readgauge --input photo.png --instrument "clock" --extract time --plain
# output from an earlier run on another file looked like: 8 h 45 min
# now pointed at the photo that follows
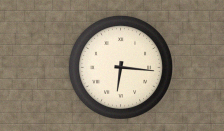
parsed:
6 h 16 min
